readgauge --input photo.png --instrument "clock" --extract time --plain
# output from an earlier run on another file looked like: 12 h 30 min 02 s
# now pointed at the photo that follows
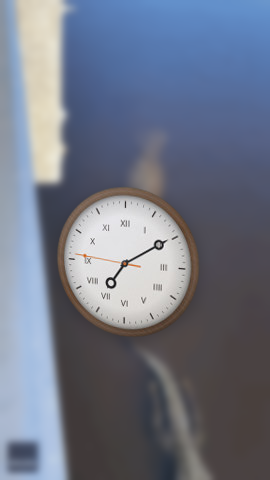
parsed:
7 h 09 min 46 s
